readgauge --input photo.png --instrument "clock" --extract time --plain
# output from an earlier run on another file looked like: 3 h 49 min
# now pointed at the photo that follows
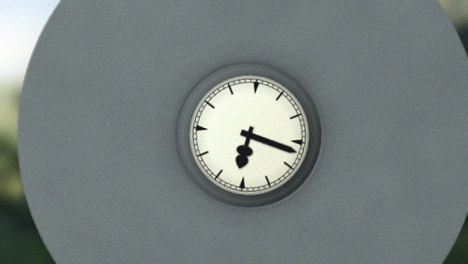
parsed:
6 h 17 min
